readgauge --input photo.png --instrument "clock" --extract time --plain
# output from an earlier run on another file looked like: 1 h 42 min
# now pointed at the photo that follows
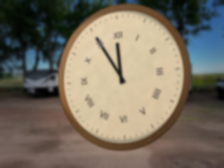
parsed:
11 h 55 min
